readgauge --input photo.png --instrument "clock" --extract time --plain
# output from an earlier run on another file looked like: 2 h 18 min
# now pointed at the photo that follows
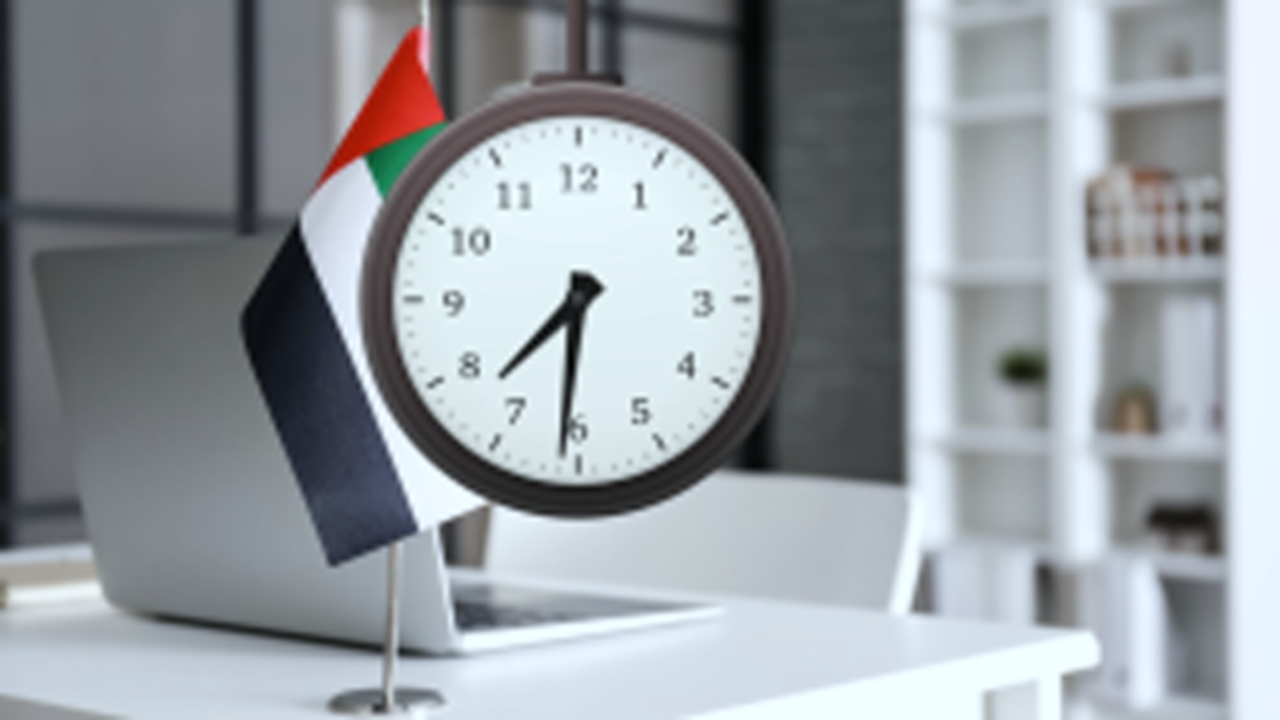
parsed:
7 h 31 min
